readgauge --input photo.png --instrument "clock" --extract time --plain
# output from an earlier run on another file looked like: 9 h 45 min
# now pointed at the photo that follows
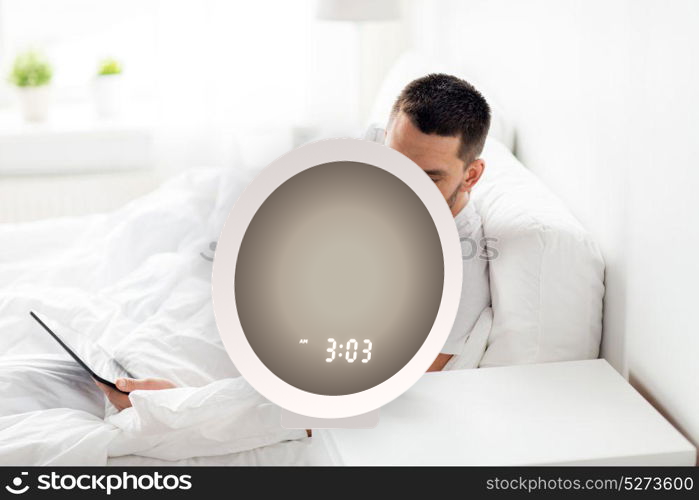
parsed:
3 h 03 min
